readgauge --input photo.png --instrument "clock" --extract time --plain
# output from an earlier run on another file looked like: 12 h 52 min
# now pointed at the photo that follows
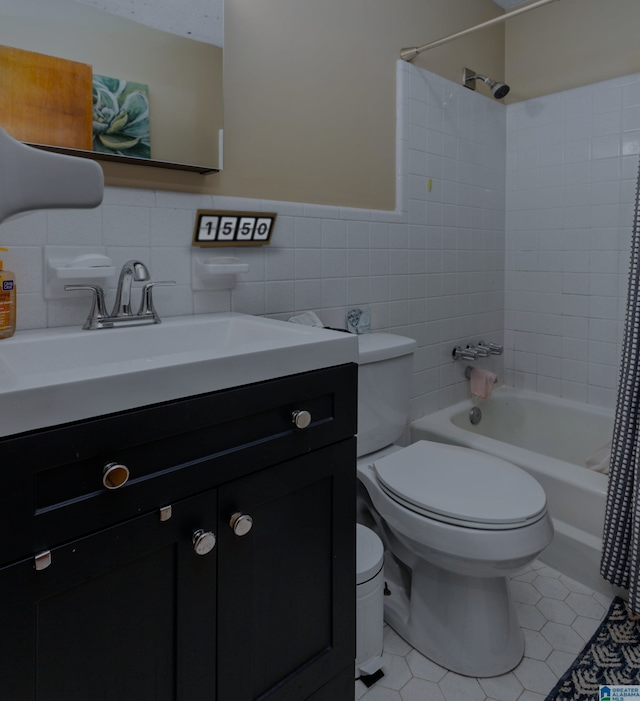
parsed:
15 h 50 min
